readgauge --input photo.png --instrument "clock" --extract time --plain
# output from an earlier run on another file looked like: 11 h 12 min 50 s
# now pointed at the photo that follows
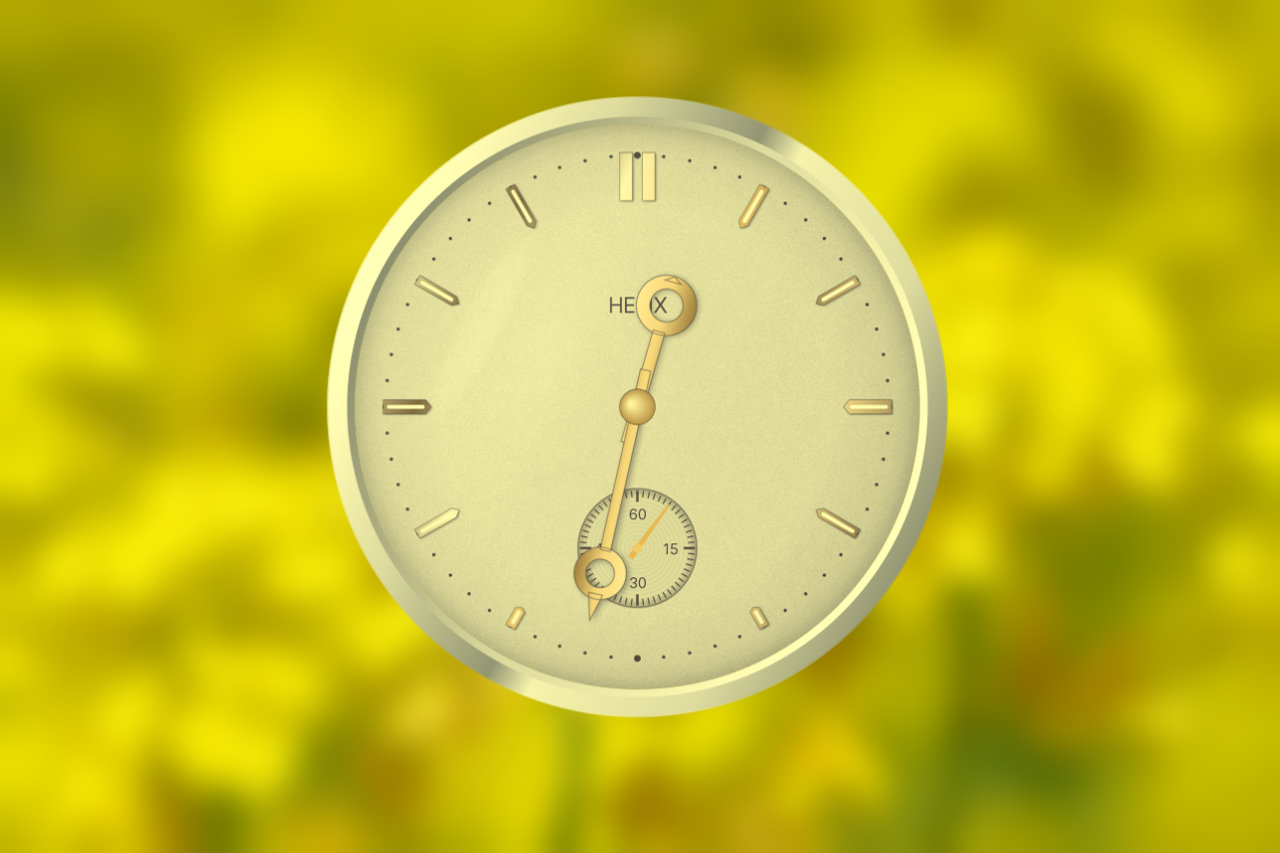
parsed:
12 h 32 min 06 s
